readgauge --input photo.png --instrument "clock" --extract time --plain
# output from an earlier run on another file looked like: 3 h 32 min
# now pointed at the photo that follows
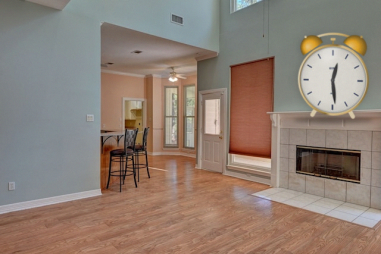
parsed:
12 h 29 min
